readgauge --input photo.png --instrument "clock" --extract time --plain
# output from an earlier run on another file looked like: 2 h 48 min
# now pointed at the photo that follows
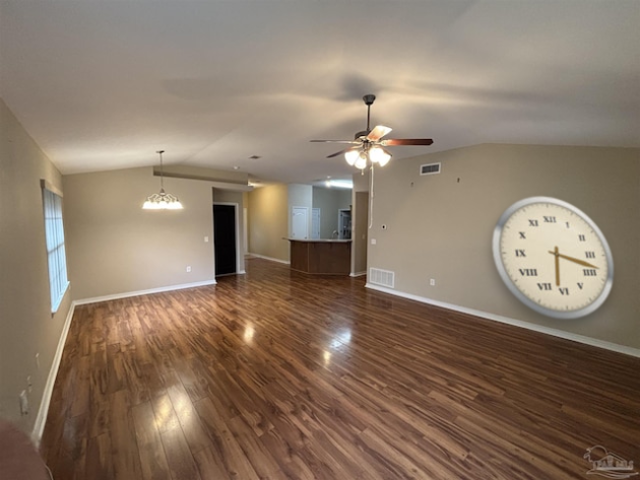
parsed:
6 h 18 min
